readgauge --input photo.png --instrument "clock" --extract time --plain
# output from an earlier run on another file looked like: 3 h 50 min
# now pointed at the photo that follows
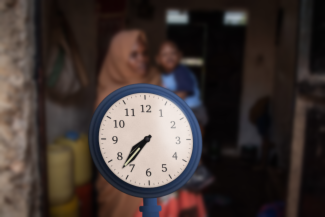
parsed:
7 h 37 min
